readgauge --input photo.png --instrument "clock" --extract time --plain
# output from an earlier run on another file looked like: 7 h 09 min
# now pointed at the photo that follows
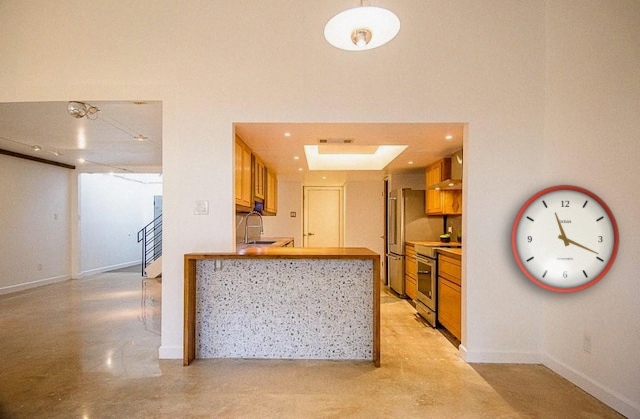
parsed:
11 h 19 min
